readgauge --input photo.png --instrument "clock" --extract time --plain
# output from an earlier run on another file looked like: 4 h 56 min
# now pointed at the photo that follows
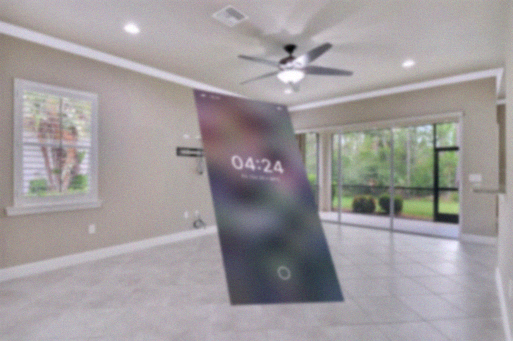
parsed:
4 h 24 min
